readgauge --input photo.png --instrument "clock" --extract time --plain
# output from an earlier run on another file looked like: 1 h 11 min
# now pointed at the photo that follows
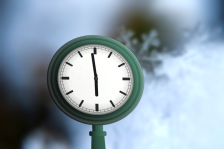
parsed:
5 h 59 min
